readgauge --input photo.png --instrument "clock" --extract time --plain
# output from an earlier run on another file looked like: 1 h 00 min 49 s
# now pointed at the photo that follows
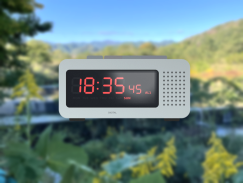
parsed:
18 h 35 min 45 s
